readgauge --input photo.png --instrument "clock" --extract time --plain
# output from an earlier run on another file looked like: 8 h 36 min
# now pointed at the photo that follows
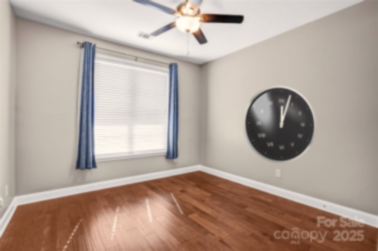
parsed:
12 h 03 min
